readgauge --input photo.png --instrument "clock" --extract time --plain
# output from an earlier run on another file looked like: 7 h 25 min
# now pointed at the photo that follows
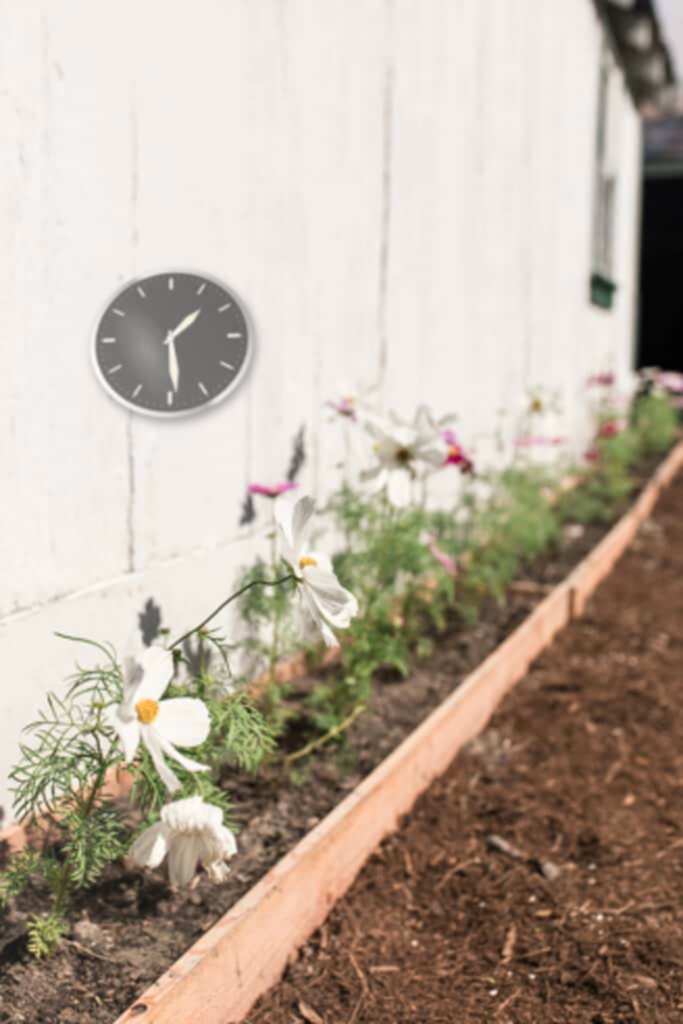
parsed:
1 h 29 min
